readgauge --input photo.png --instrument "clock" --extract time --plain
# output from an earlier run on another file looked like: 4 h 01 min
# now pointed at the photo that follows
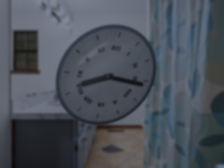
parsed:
8 h 16 min
